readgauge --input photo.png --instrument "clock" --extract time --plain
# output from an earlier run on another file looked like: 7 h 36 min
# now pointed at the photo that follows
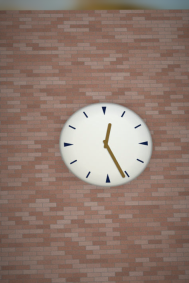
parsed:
12 h 26 min
